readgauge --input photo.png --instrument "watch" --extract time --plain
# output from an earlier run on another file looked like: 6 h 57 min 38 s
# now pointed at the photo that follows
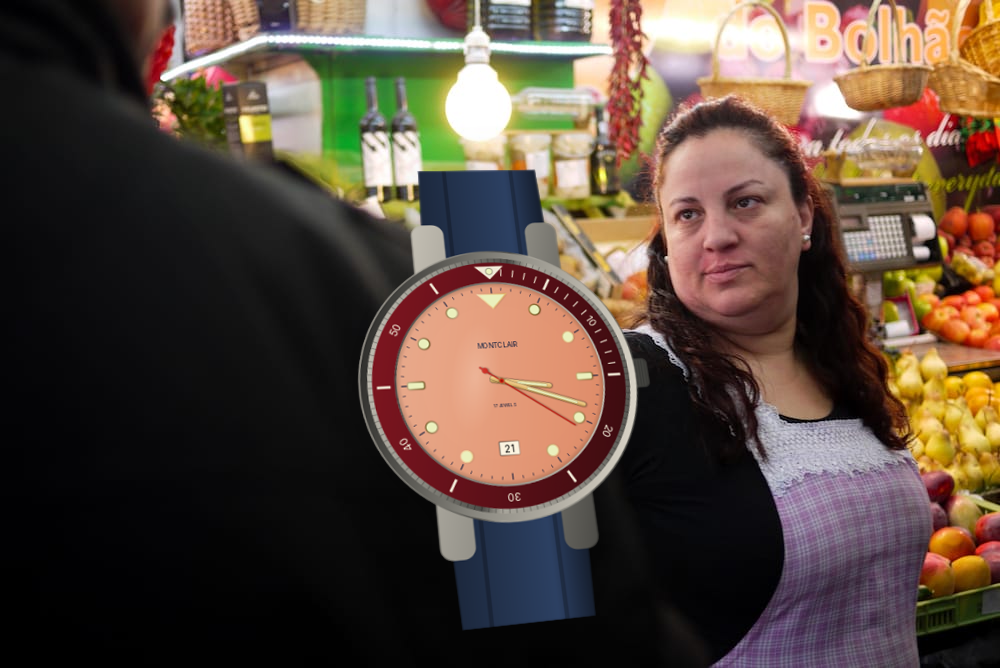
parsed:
3 h 18 min 21 s
